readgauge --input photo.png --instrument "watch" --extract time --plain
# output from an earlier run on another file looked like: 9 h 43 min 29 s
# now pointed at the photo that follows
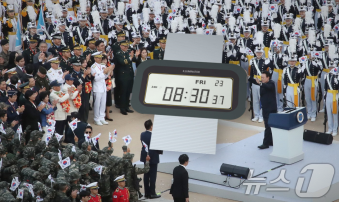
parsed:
8 h 30 min 37 s
